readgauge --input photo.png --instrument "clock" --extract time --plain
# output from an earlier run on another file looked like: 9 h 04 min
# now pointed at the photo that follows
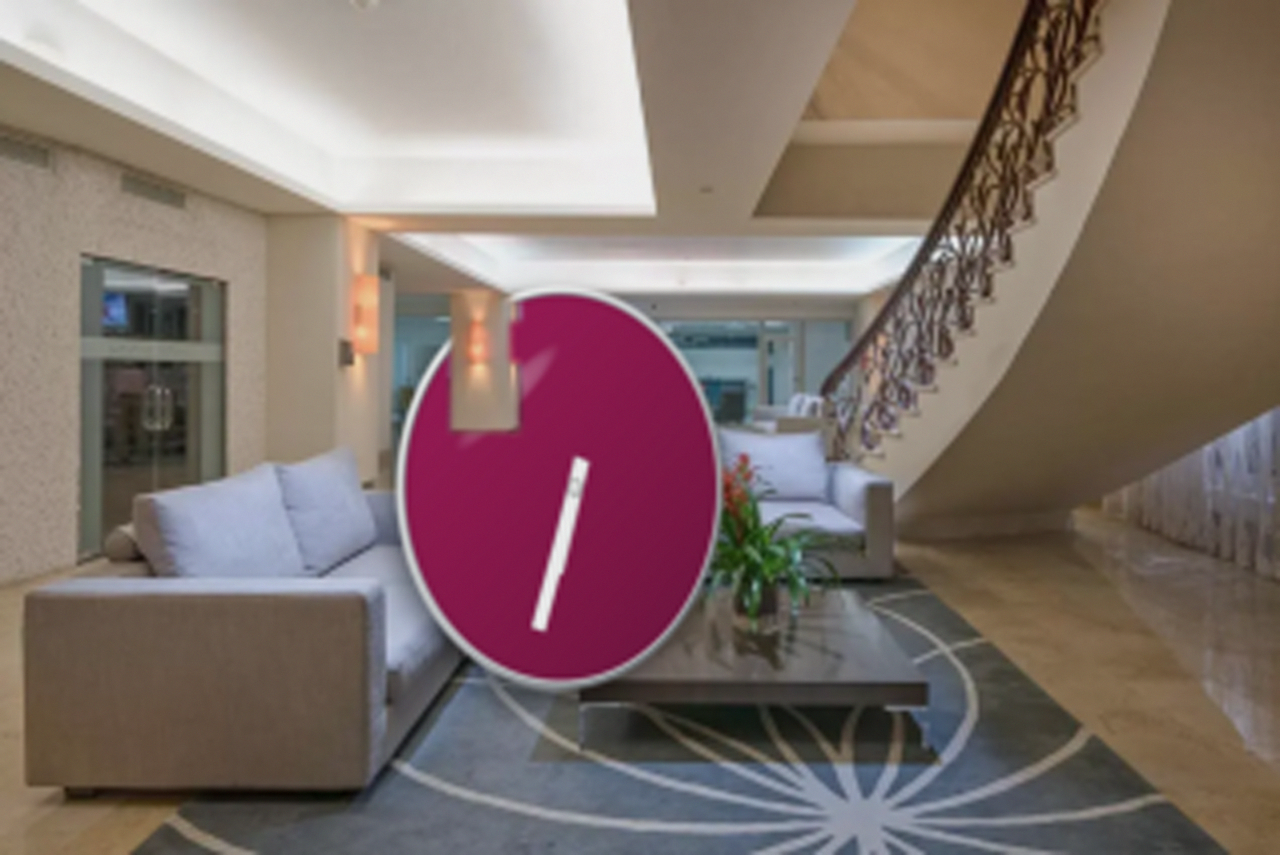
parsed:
6 h 33 min
